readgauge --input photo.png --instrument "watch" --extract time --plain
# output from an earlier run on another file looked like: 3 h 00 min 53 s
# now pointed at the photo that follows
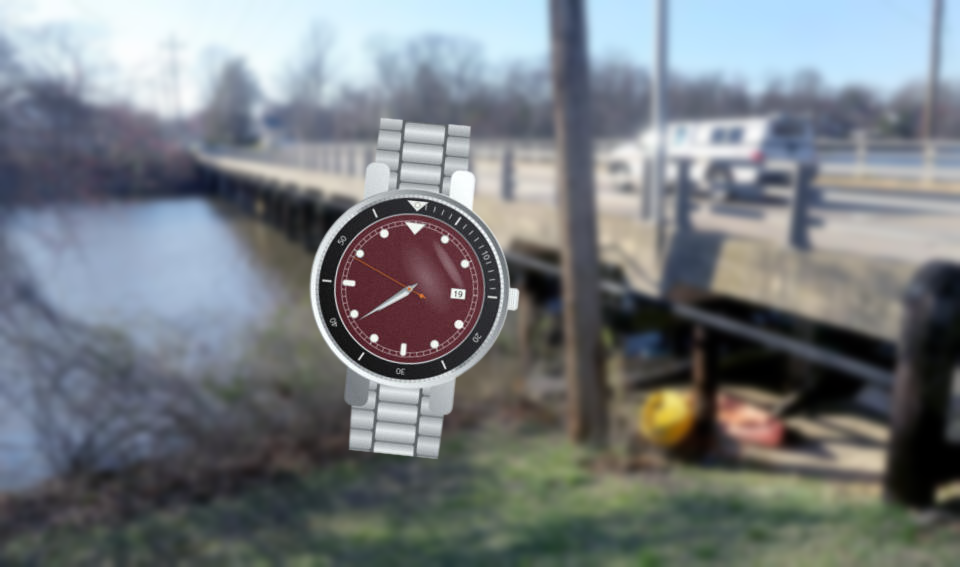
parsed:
7 h 38 min 49 s
